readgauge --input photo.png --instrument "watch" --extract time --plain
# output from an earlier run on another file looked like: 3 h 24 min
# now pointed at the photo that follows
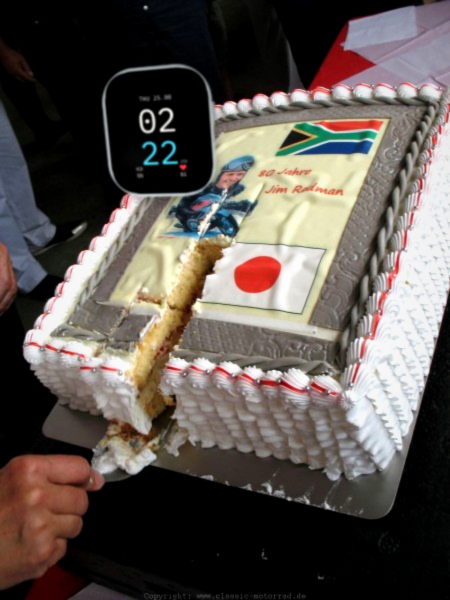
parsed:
2 h 22 min
